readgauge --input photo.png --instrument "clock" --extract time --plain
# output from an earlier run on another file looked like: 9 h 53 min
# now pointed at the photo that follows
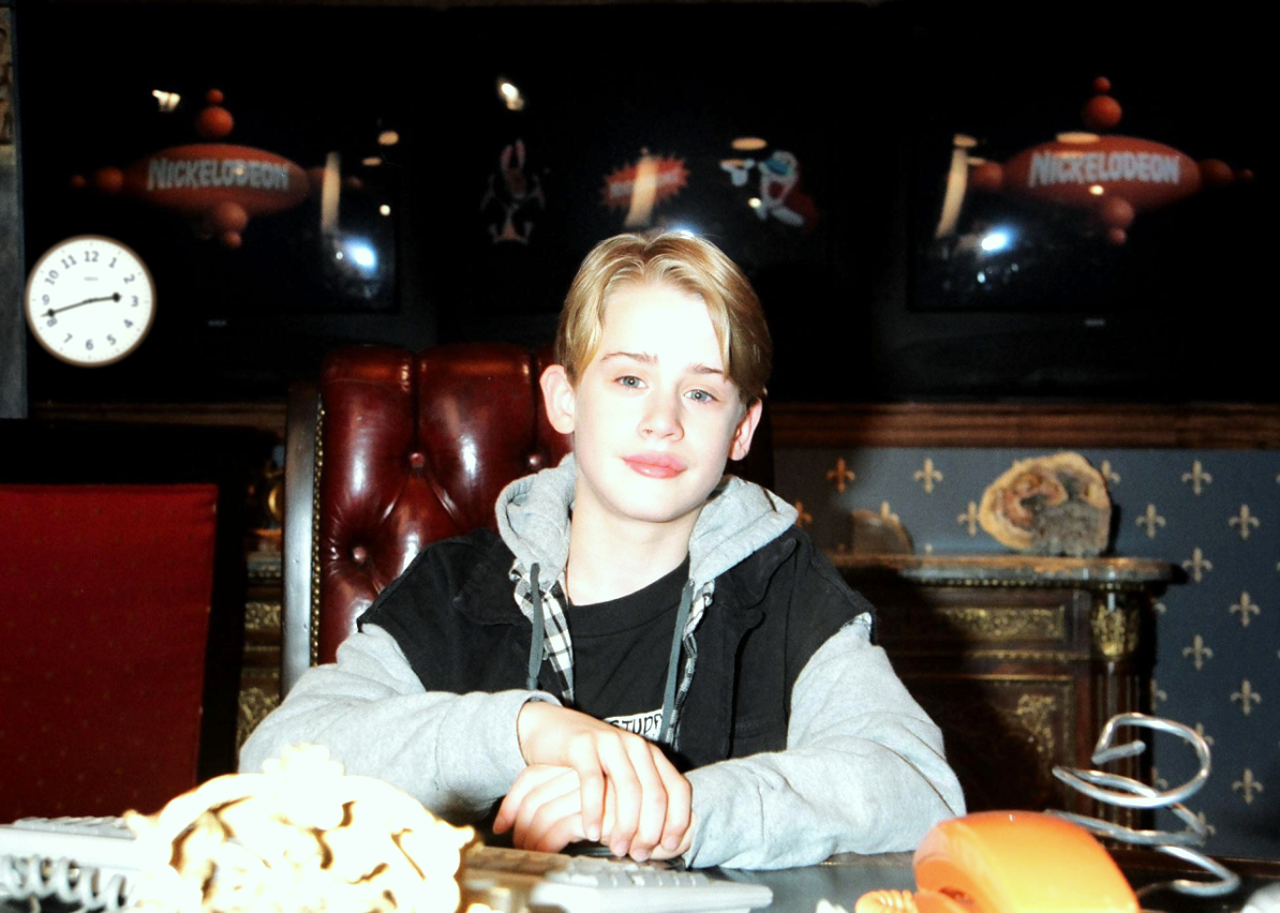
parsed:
2 h 42 min
